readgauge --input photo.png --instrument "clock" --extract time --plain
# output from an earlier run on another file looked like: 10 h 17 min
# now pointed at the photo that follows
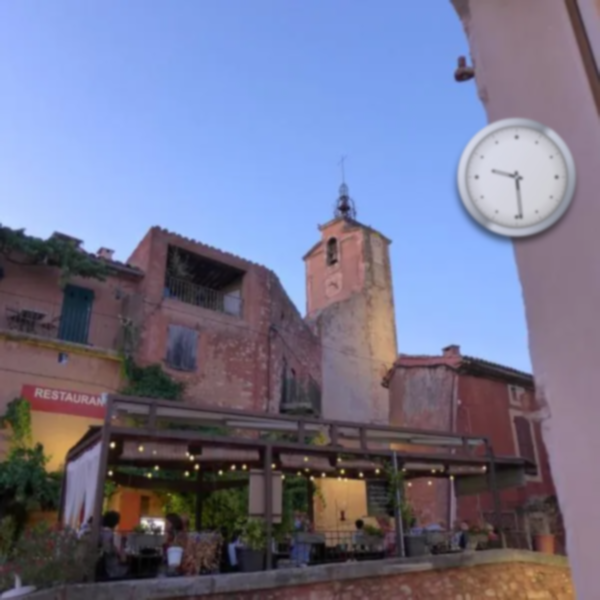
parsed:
9 h 29 min
